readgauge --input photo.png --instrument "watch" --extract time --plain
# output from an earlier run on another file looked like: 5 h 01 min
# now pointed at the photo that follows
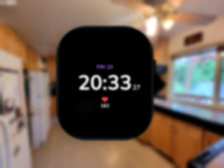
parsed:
20 h 33 min
